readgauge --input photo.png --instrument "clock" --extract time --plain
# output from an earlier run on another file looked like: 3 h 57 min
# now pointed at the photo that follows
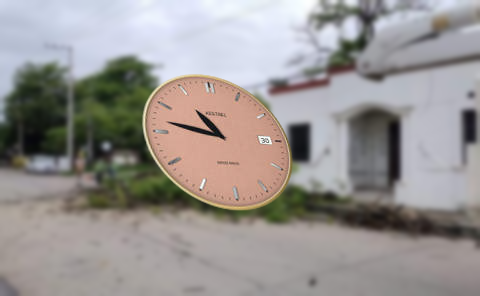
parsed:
10 h 47 min
